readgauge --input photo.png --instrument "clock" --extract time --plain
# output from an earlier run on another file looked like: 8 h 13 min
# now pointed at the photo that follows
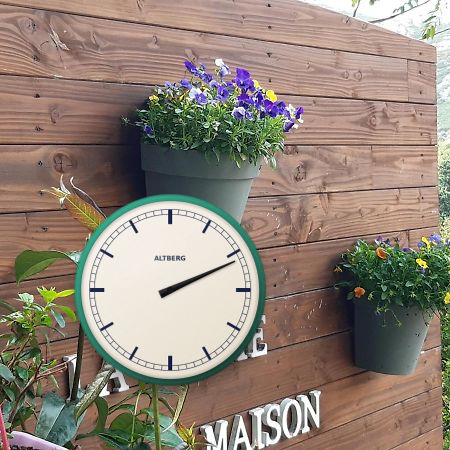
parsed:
2 h 11 min
